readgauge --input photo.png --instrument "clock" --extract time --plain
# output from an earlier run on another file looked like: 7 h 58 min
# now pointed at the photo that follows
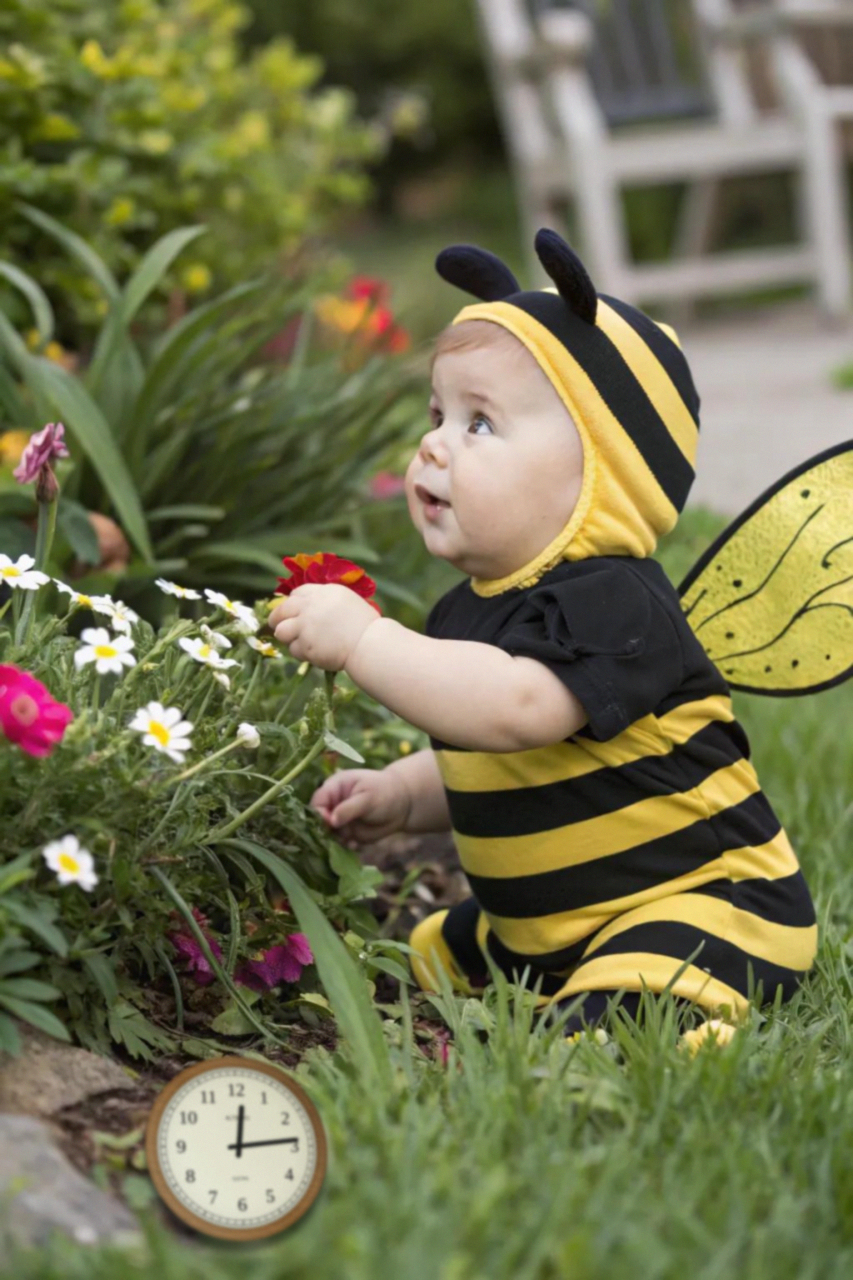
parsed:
12 h 14 min
